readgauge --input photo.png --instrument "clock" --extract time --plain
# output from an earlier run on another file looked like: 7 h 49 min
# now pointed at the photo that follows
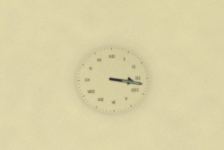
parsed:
3 h 17 min
